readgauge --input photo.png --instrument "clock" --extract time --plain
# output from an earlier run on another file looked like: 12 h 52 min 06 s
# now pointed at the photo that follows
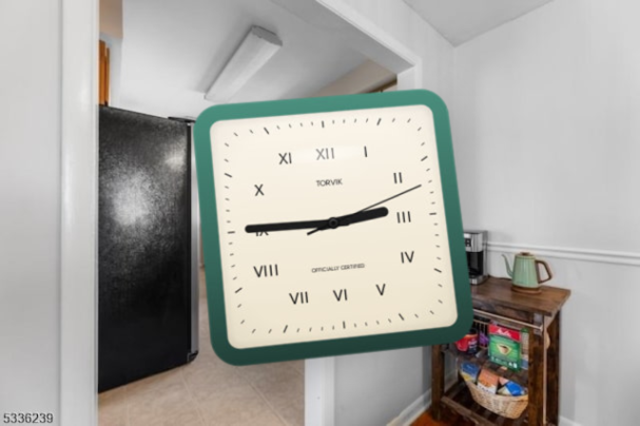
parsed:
2 h 45 min 12 s
